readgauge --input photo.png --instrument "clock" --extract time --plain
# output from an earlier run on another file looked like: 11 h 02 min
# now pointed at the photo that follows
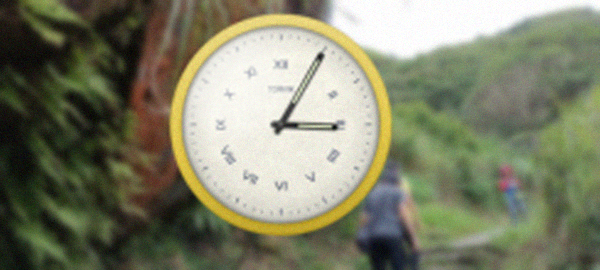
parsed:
3 h 05 min
